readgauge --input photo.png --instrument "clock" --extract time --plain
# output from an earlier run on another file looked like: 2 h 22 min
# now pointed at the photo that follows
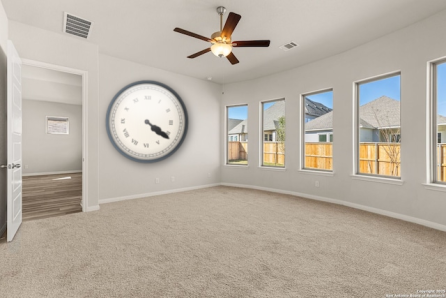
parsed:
4 h 21 min
